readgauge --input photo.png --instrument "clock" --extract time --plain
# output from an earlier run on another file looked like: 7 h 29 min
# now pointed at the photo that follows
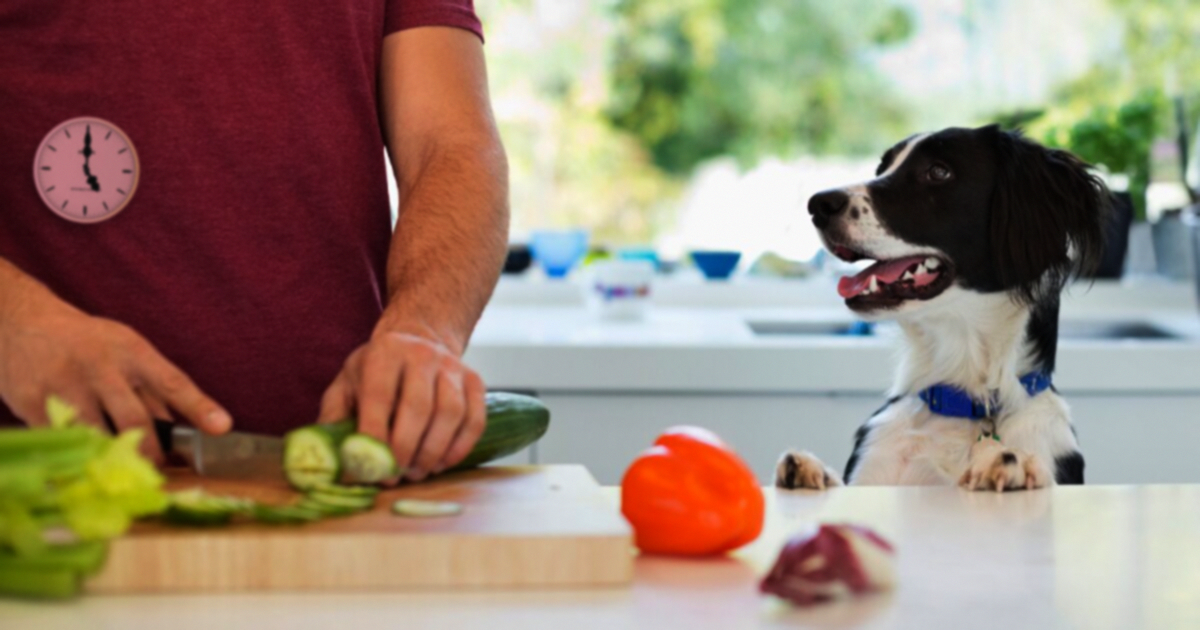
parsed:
5 h 00 min
